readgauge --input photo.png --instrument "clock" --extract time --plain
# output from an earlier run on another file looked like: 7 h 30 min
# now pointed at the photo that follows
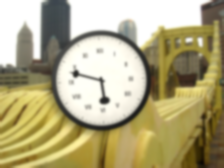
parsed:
5 h 48 min
